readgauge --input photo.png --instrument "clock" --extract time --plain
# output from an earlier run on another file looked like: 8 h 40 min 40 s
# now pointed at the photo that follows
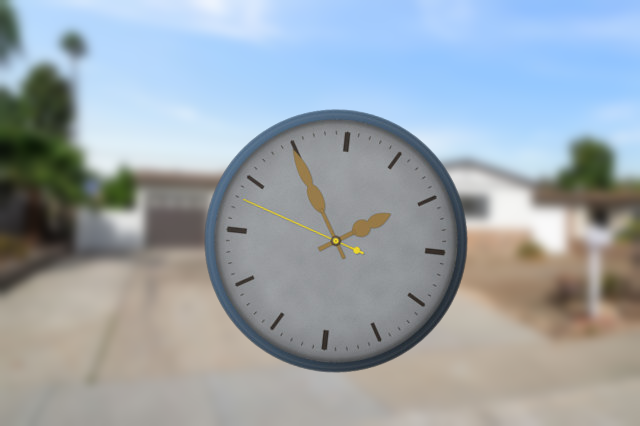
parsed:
1 h 54 min 48 s
